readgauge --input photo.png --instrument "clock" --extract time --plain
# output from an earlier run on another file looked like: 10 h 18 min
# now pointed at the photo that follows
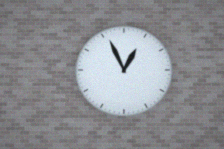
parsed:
12 h 56 min
